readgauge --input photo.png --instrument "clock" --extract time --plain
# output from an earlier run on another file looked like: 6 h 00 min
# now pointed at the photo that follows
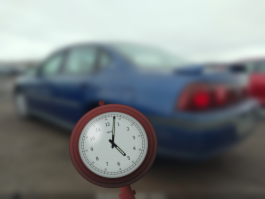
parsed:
5 h 03 min
